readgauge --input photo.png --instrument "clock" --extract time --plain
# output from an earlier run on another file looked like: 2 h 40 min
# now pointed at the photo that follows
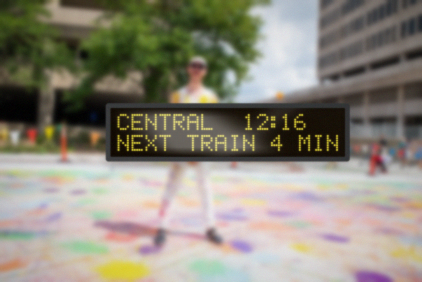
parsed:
12 h 16 min
